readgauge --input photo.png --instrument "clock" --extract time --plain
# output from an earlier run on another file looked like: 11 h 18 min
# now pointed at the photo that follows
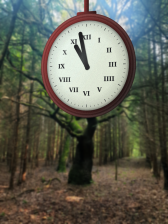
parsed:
10 h 58 min
